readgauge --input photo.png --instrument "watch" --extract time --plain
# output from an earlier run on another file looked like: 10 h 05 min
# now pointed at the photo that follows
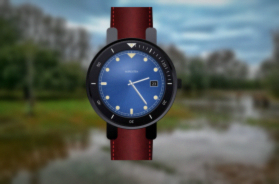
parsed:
2 h 24 min
